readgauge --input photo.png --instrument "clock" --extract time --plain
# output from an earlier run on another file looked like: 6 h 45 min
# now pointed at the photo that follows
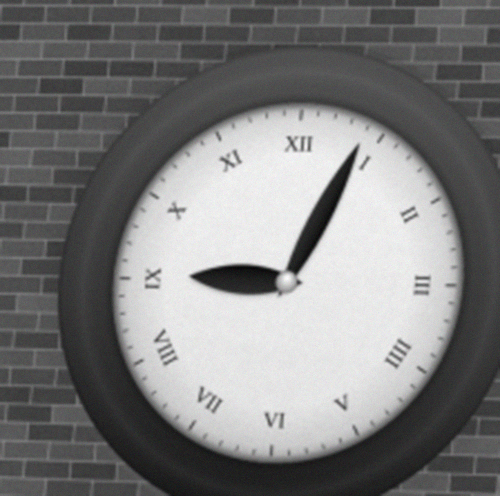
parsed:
9 h 04 min
